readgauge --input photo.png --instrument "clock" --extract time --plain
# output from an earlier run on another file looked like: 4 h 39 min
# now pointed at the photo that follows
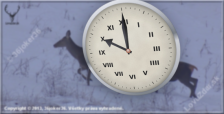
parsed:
10 h 00 min
